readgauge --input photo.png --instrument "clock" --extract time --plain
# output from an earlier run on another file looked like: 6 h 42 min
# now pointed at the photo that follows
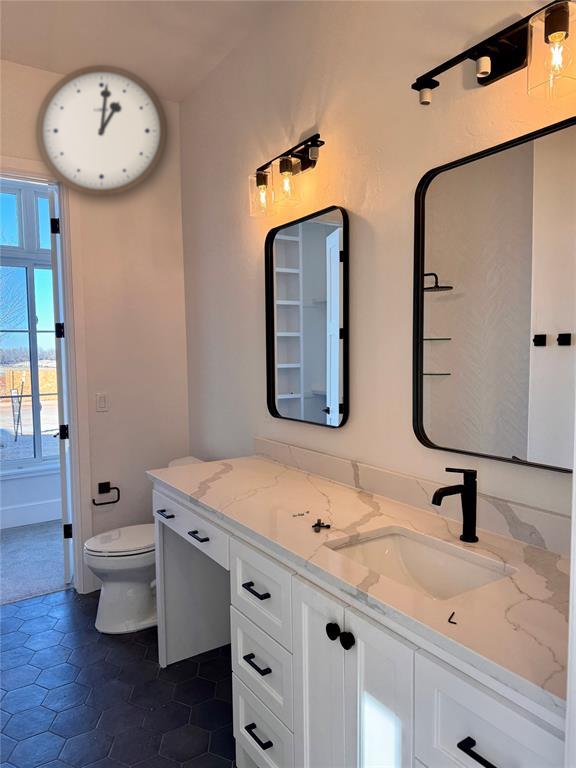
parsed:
1 h 01 min
